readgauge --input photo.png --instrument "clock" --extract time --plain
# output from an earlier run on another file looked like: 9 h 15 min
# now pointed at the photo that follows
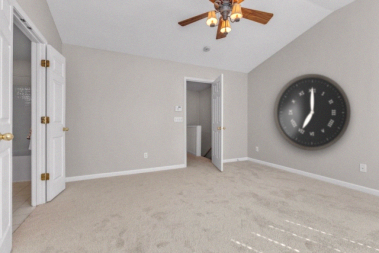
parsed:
7 h 00 min
